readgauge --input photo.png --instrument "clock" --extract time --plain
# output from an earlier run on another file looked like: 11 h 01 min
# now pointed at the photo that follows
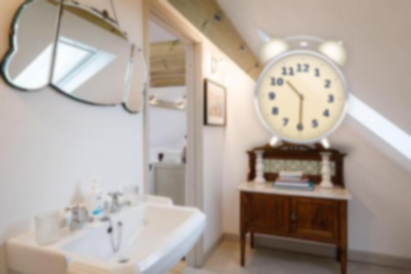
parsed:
10 h 30 min
